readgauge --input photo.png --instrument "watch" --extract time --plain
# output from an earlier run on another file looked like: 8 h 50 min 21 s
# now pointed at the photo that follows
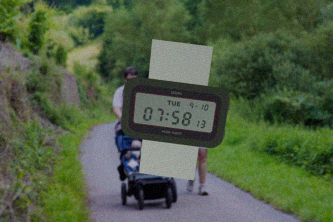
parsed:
7 h 58 min 13 s
